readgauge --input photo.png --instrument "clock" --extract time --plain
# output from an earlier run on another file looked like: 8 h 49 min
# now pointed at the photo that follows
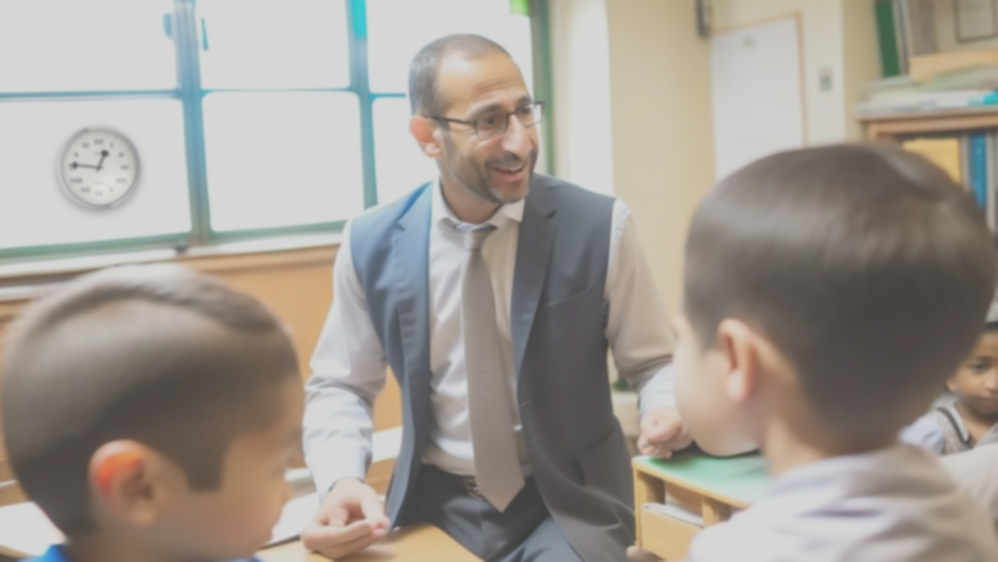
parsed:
12 h 46 min
